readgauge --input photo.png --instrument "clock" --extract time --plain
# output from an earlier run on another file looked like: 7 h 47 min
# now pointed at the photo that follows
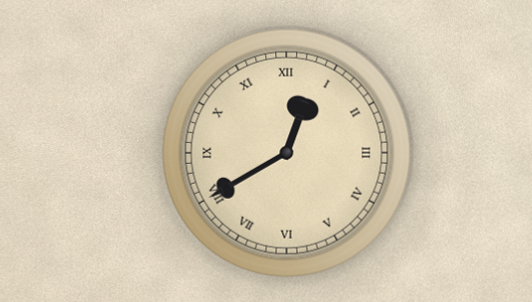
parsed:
12 h 40 min
